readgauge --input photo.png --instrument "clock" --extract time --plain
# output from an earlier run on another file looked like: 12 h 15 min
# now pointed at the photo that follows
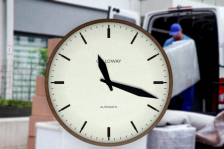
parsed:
11 h 18 min
